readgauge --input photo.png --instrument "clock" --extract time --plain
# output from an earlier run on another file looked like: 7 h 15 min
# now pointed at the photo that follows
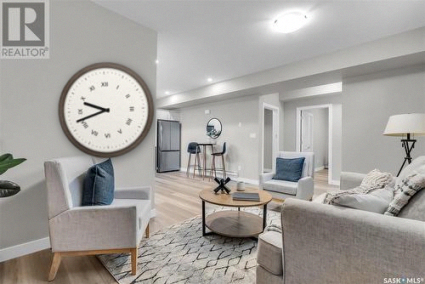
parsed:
9 h 42 min
